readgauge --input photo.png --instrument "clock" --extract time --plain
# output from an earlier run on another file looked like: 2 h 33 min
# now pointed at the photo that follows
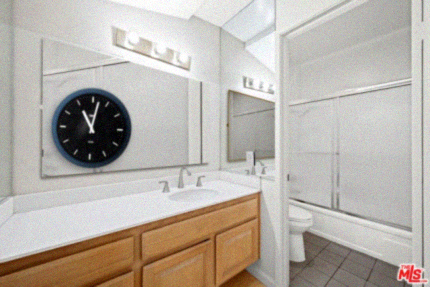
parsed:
11 h 02 min
